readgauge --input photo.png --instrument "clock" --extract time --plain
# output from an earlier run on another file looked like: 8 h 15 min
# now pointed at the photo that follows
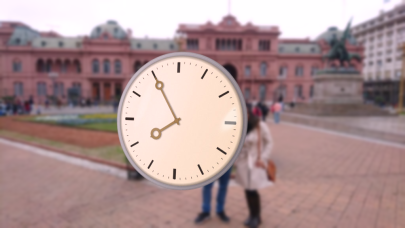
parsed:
7 h 55 min
